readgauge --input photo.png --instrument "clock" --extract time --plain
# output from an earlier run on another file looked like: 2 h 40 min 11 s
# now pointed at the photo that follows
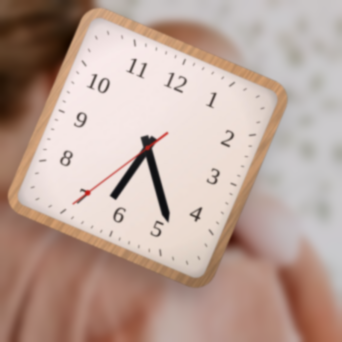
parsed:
6 h 23 min 35 s
